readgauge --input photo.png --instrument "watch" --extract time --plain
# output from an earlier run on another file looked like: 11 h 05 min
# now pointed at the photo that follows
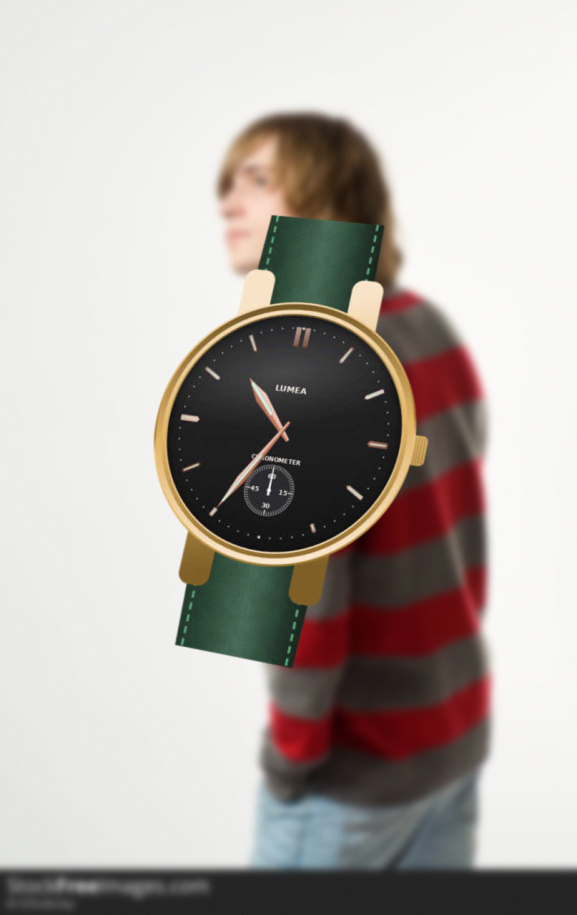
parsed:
10 h 35 min
